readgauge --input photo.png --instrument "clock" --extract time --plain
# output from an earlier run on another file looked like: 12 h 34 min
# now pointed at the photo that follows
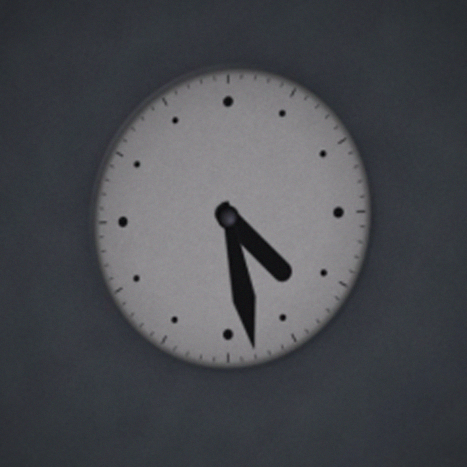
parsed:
4 h 28 min
